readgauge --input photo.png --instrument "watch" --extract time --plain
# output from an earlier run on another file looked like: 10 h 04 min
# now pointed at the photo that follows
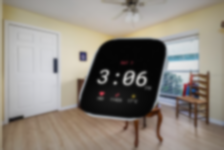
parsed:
3 h 06 min
